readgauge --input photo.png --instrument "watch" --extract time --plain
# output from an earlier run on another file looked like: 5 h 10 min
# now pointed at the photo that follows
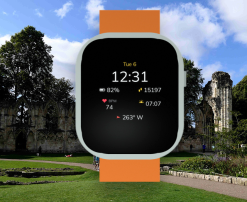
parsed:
12 h 31 min
